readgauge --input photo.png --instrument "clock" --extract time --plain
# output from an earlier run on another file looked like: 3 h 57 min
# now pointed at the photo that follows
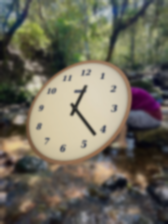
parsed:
12 h 22 min
